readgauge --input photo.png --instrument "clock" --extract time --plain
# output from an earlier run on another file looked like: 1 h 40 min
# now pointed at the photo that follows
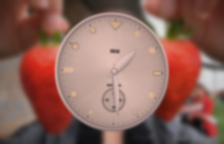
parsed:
1 h 29 min
